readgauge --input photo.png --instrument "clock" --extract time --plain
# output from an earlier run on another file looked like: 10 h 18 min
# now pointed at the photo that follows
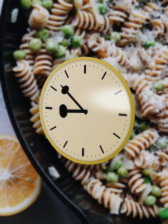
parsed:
8 h 52 min
